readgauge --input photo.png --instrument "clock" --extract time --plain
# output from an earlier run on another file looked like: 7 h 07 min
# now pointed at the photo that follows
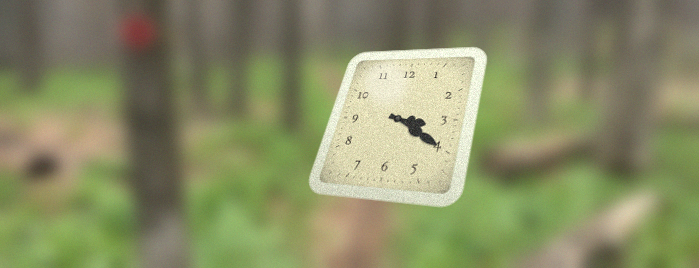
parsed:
3 h 20 min
